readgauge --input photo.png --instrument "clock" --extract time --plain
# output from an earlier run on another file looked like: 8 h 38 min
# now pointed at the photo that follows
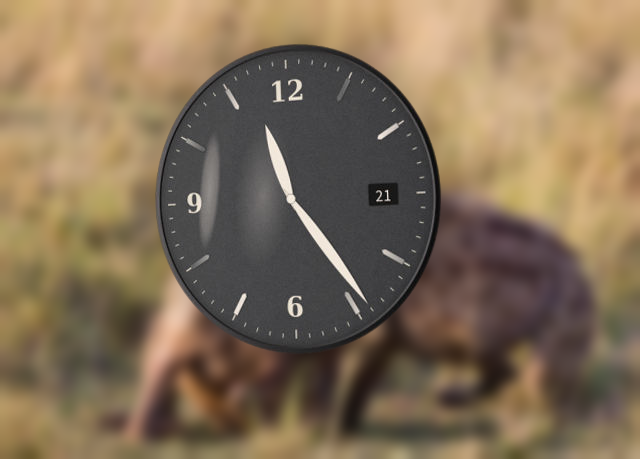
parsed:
11 h 24 min
